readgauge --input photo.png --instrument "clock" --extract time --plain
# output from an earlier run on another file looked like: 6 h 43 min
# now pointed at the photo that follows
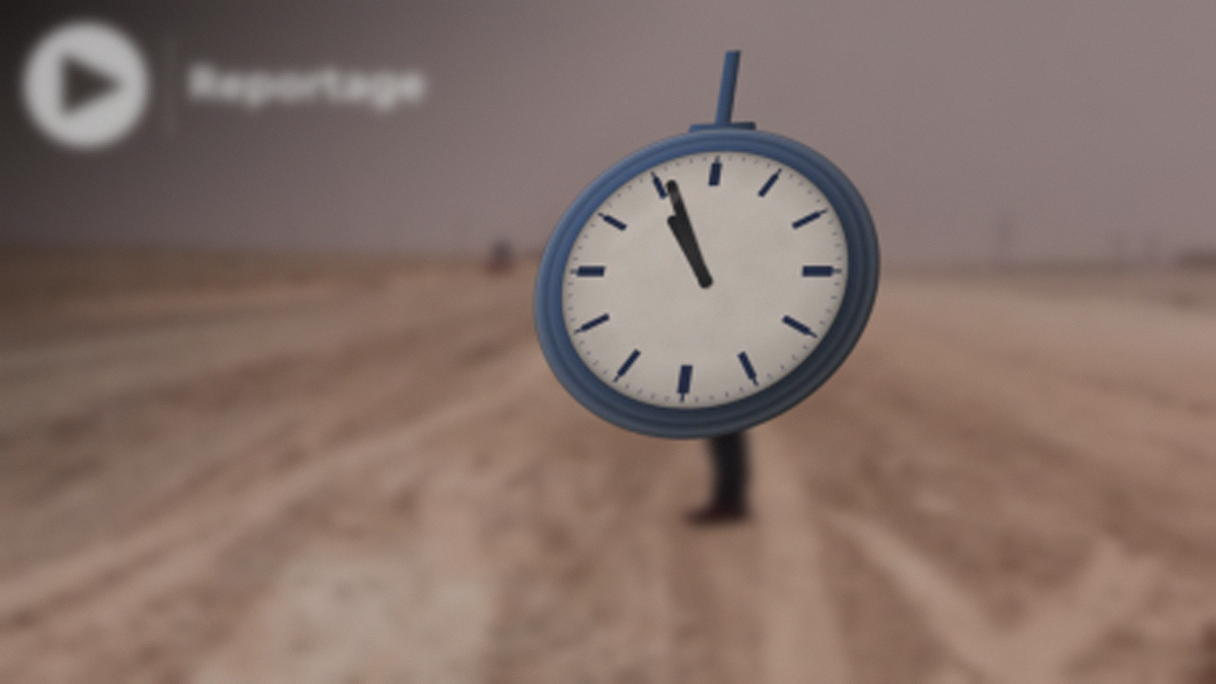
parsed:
10 h 56 min
